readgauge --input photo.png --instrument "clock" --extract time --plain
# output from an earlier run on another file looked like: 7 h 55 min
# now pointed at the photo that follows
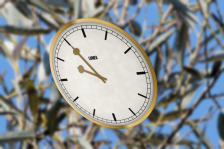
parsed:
9 h 55 min
